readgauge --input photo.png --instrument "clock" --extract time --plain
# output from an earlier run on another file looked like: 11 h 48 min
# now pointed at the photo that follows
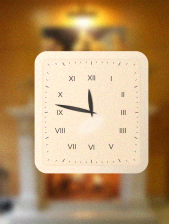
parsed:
11 h 47 min
